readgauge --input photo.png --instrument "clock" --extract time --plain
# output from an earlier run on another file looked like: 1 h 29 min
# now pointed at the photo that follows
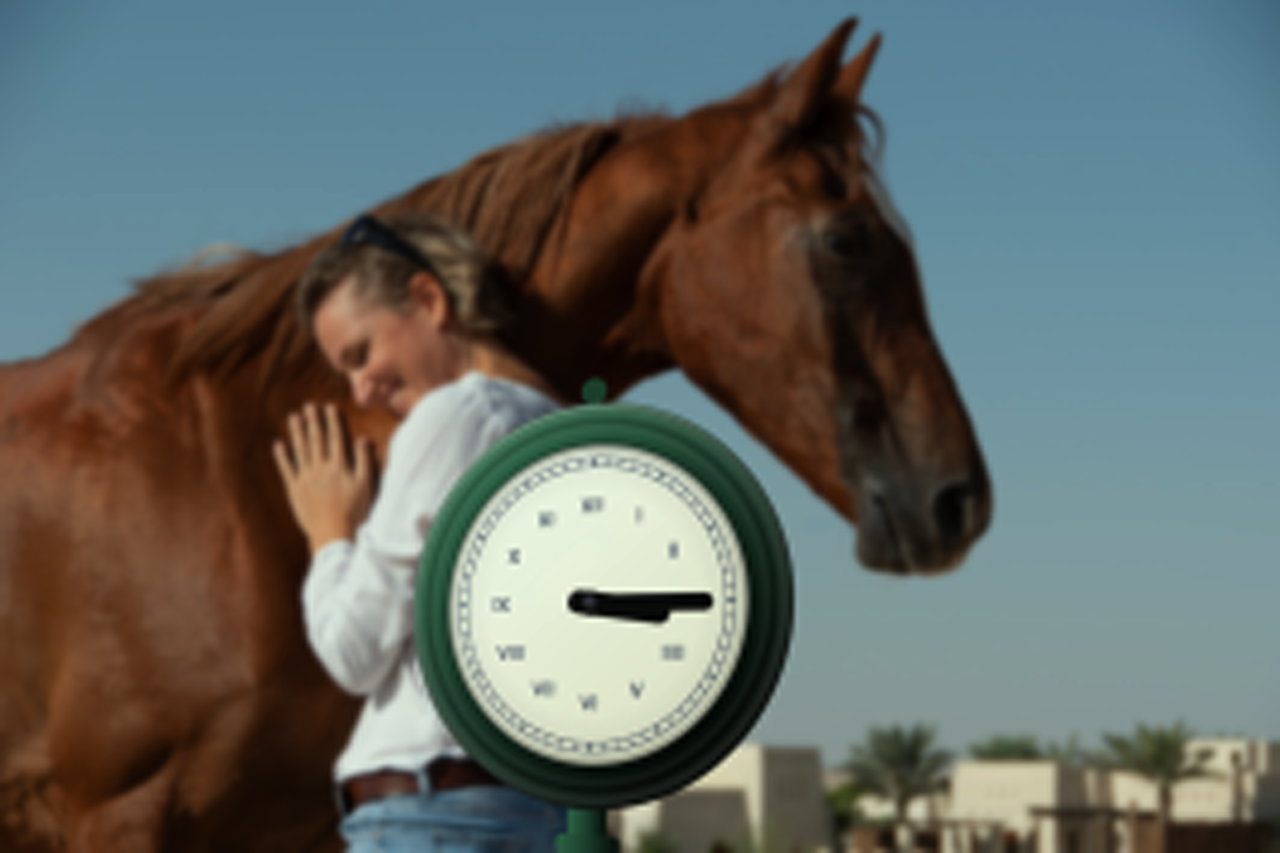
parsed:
3 h 15 min
